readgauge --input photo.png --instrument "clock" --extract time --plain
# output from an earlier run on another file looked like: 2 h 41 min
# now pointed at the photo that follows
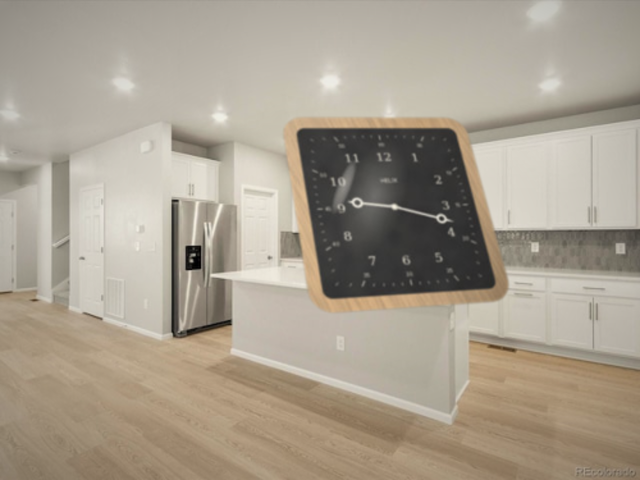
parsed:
9 h 18 min
